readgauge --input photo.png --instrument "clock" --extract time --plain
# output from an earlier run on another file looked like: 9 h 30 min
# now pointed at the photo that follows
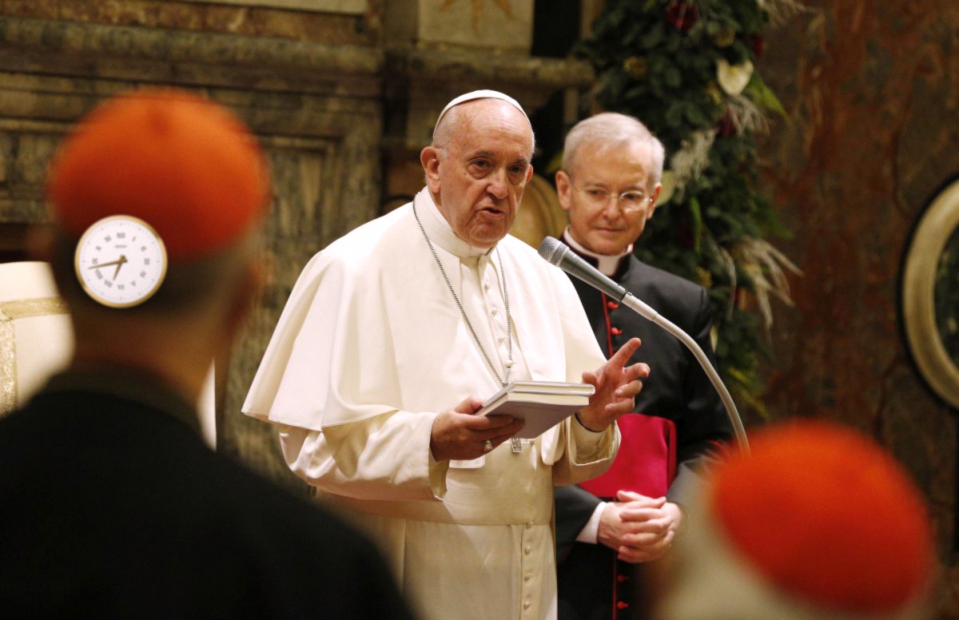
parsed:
6 h 43 min
